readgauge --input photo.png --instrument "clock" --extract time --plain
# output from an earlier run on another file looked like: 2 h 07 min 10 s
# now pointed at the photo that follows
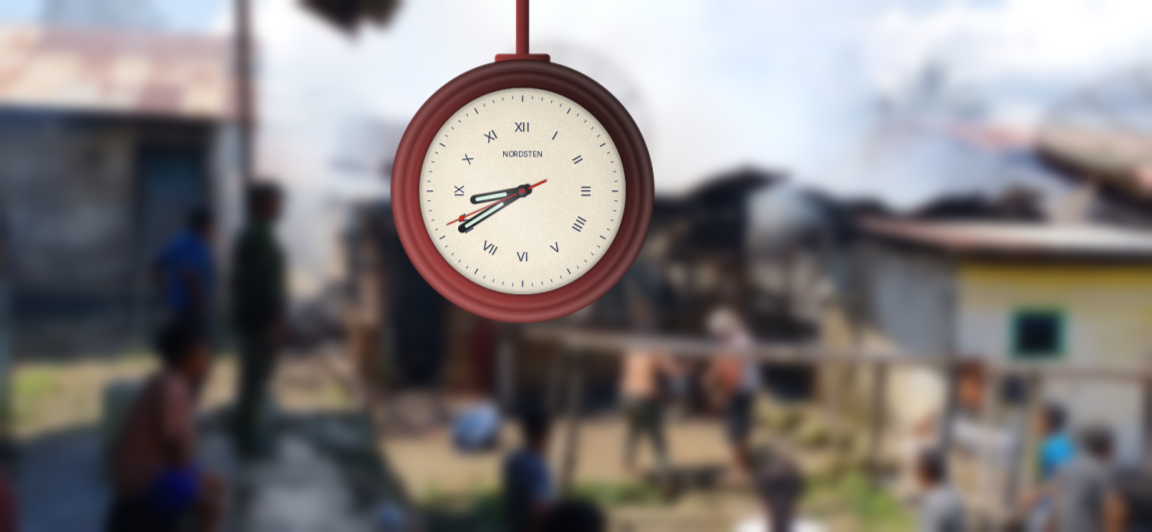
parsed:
8 h 39 min 41 s
